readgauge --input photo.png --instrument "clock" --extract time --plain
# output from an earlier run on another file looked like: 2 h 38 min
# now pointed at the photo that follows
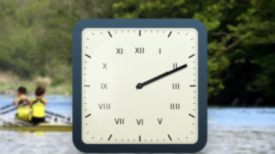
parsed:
2 h 11 min
